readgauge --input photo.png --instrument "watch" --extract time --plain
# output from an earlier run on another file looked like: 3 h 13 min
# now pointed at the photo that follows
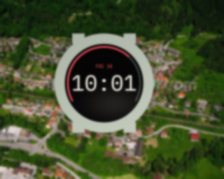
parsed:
10 h 01 min
